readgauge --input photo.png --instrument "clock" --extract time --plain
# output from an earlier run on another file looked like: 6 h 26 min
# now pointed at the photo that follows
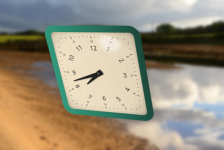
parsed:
7 h 42 min
